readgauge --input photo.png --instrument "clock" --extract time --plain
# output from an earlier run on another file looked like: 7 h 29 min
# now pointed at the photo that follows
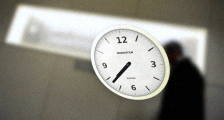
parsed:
7 h 38 min
